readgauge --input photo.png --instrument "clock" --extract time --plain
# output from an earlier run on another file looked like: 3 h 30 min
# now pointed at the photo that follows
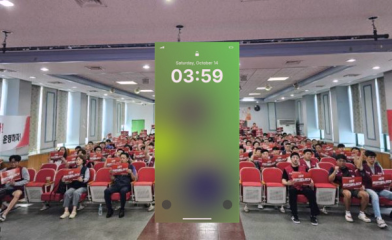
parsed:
3 h 59 min
